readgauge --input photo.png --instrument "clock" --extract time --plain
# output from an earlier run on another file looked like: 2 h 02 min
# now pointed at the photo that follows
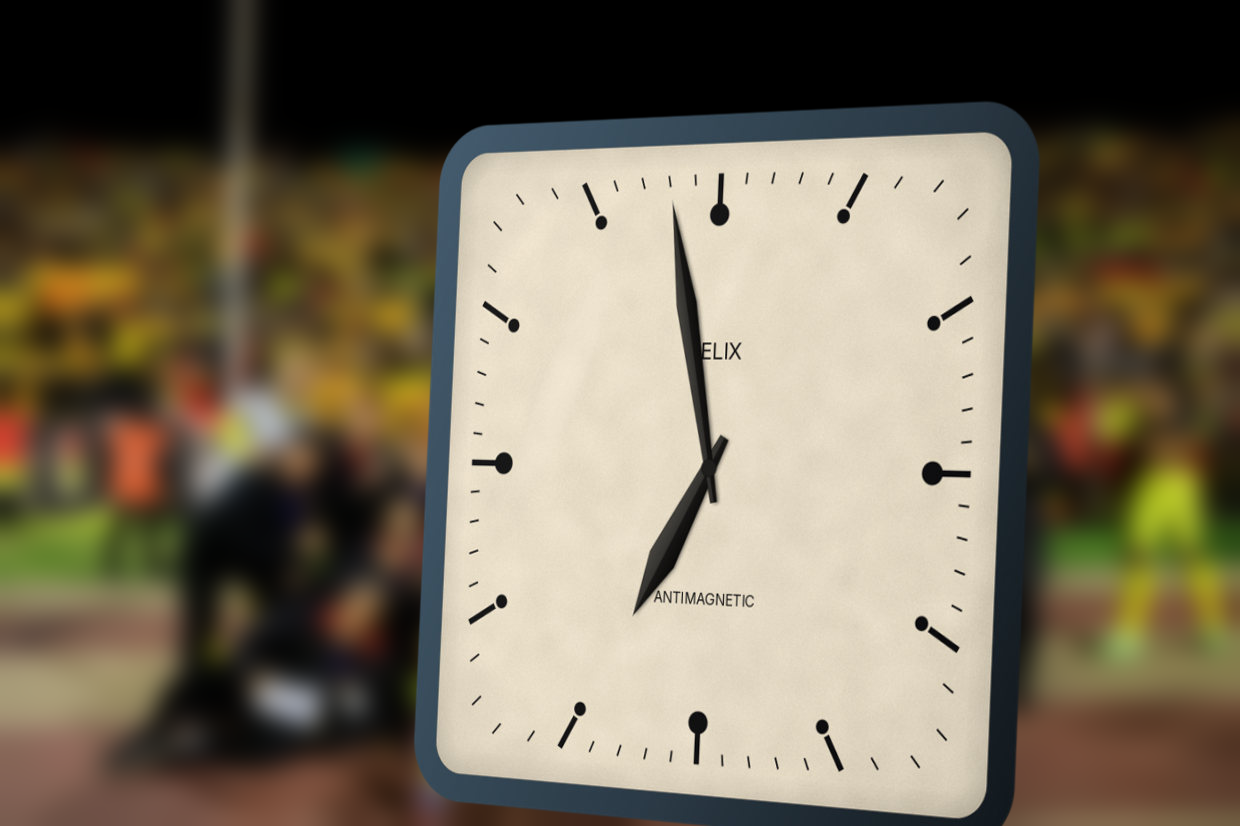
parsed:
6 h 58 min
